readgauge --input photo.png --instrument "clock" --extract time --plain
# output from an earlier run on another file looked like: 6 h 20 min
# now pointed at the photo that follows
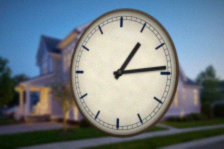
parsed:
1 h 14 min
